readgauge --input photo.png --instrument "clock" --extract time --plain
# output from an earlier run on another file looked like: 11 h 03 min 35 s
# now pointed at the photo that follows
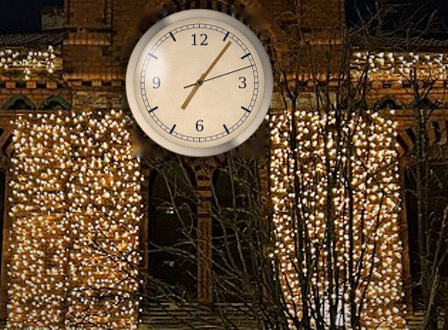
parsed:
7 h 06 min 12 s
